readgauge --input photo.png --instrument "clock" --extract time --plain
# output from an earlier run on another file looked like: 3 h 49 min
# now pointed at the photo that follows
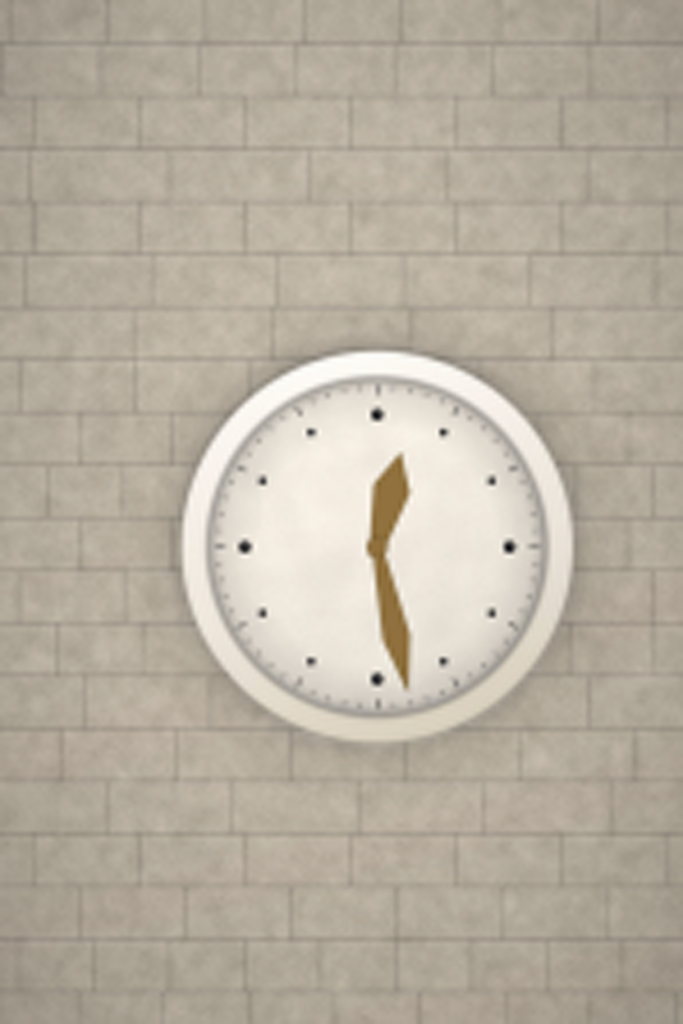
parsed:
12 h 28 min
